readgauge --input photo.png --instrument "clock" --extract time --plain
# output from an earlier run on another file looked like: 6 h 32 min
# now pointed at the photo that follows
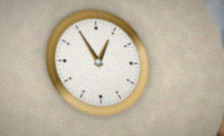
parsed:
12 h 55 min
